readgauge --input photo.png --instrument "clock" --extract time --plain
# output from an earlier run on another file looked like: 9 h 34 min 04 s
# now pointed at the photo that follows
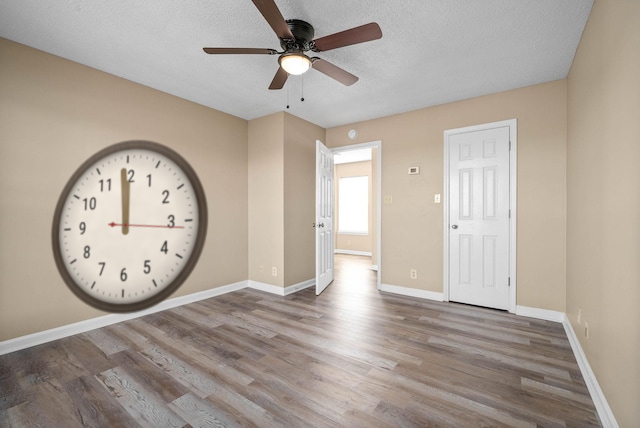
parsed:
11 h 59 min 16 s
